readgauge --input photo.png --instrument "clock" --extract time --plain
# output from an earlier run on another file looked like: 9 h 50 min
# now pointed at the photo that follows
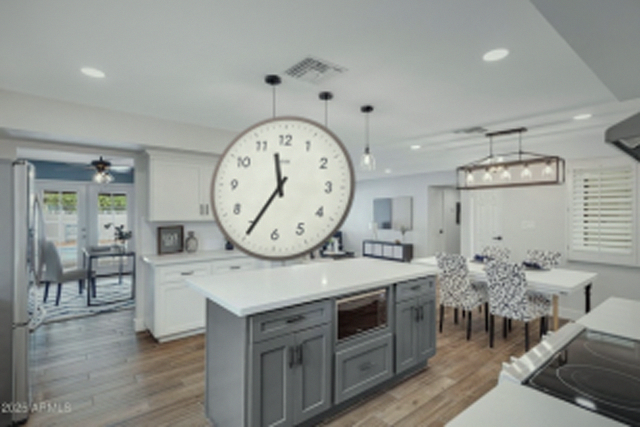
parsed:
11 h 35 min
